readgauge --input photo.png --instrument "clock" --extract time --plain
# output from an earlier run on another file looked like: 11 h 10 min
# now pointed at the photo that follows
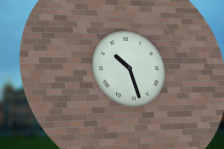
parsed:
10 h 28 min
